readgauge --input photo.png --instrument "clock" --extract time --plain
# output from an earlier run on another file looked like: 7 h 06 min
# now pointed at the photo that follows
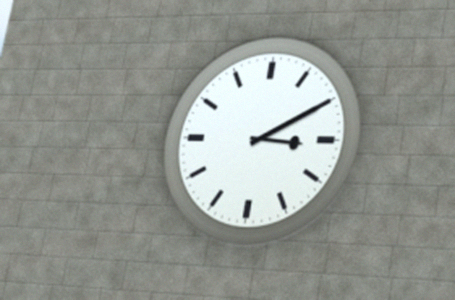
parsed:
3 h 10 min
